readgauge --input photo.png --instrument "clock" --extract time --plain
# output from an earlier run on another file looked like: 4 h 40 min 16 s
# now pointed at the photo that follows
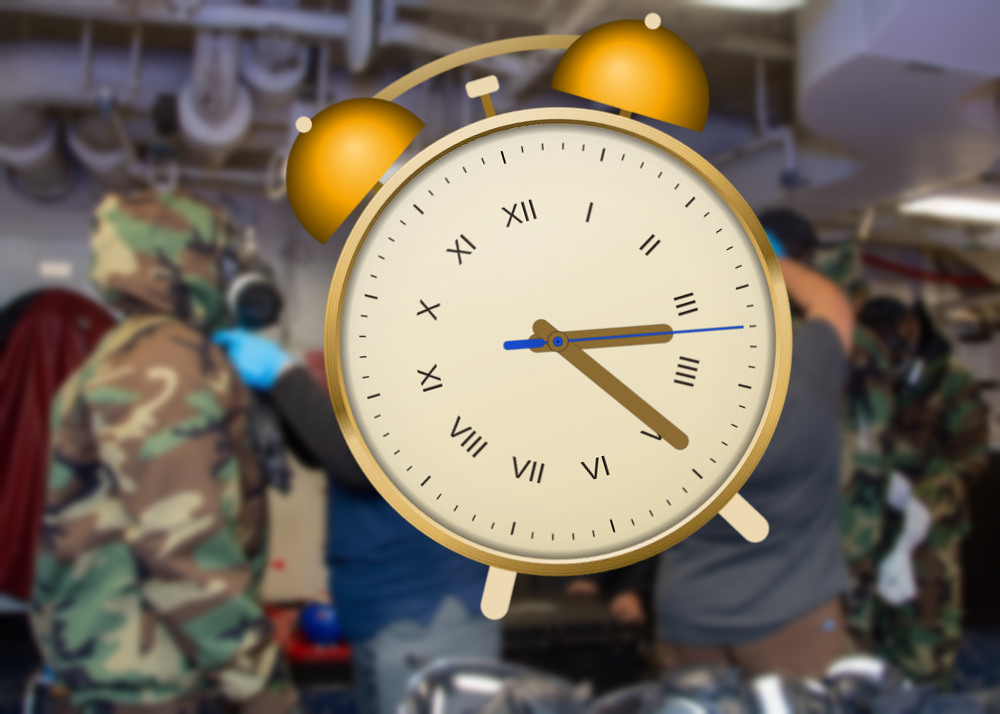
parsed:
3 h 24 min 17 s
